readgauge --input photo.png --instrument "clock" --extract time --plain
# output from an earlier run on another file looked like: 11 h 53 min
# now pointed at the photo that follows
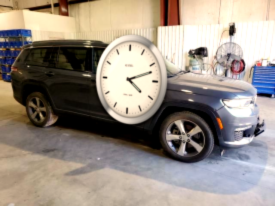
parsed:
4 h 12 min
